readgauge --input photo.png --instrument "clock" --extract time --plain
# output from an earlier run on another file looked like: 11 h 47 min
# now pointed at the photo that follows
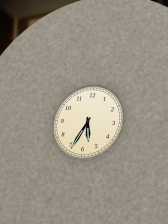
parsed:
5 h 34 min
